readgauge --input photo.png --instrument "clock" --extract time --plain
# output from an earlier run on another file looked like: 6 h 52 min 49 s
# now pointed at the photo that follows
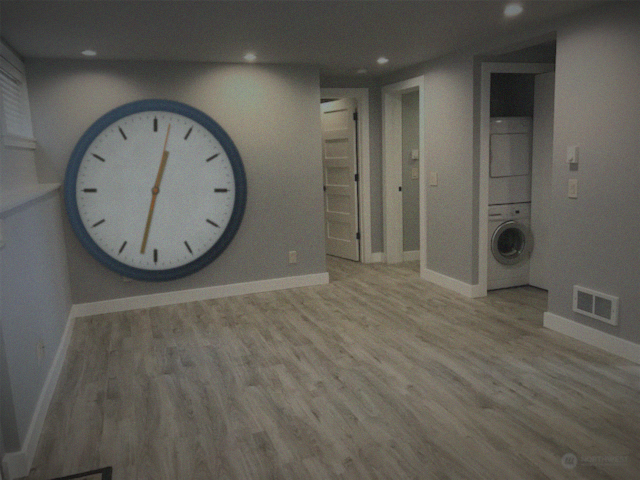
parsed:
12 h 32 min 02 s
